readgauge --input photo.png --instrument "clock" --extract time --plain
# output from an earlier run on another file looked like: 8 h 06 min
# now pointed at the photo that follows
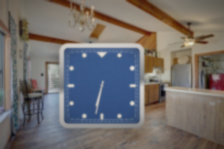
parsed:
6 h 32 min
